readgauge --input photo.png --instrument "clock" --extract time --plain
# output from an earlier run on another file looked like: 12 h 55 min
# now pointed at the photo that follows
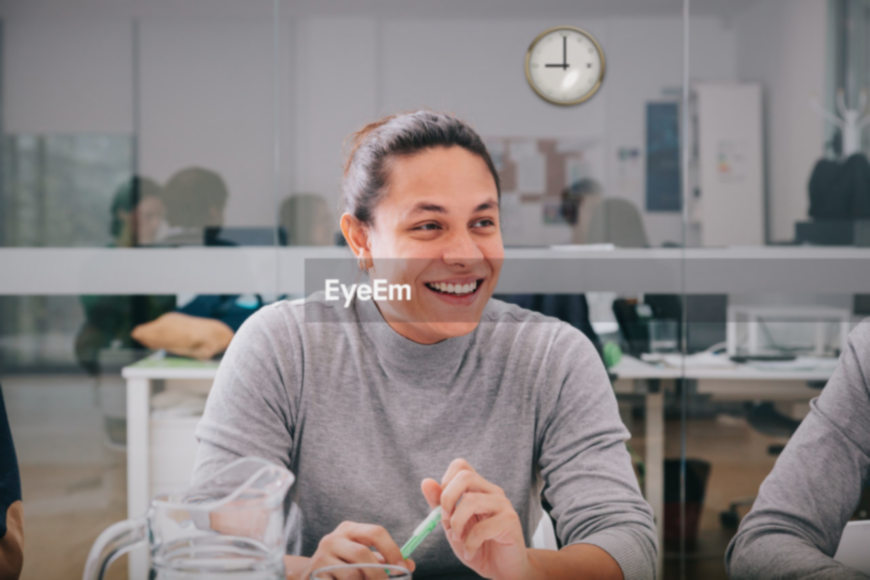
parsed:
9 h 00 min
